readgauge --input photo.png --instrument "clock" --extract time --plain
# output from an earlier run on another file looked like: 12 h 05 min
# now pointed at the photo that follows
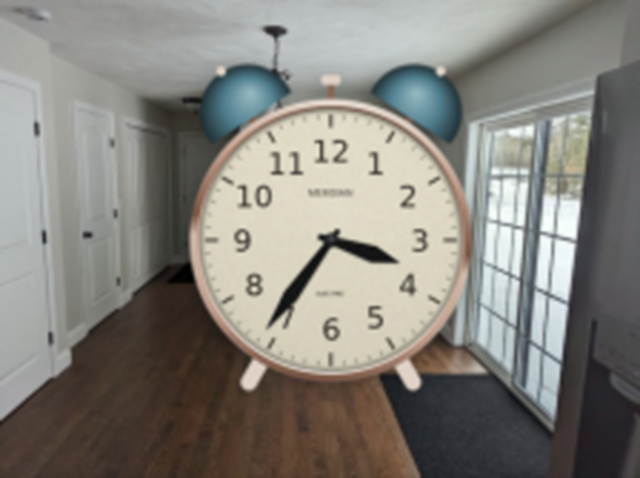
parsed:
3 h 36 min
